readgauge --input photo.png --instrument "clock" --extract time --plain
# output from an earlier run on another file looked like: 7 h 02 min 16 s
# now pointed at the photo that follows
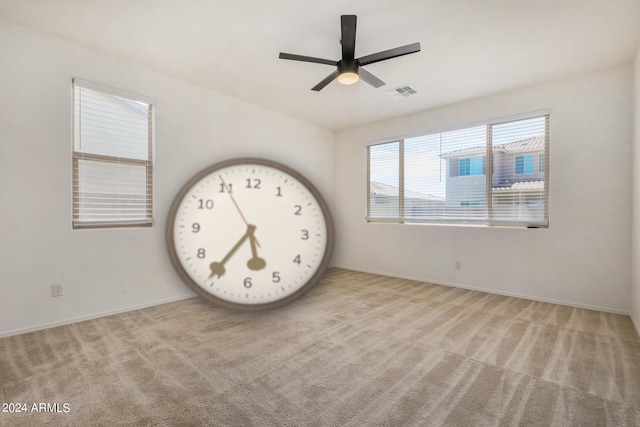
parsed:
5 h 35 min 55 s
